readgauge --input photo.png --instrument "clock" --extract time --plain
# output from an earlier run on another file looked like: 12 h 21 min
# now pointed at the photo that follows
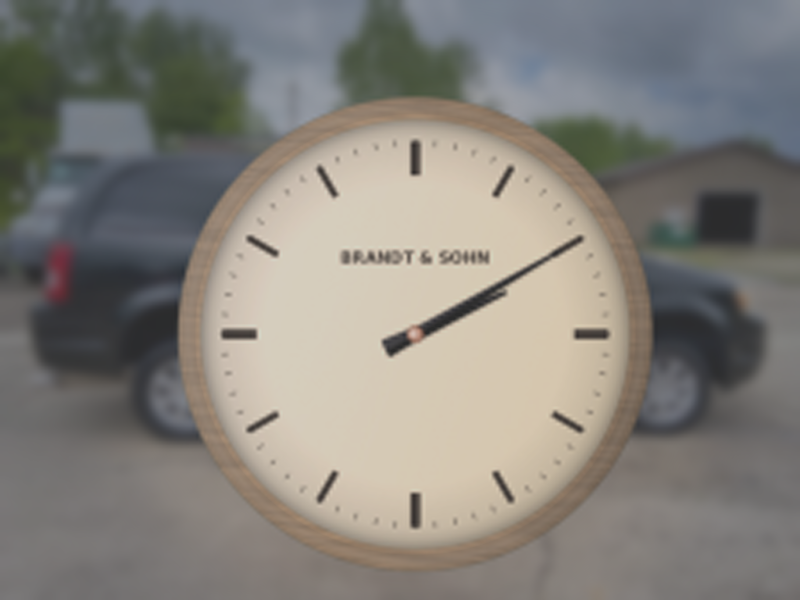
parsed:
2 h 10 min
